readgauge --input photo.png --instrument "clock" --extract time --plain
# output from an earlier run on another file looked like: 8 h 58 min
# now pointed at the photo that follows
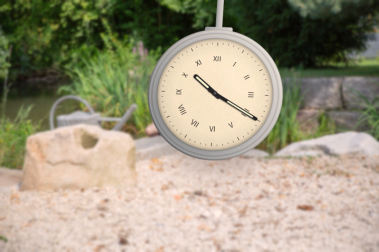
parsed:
10 h 20 min
